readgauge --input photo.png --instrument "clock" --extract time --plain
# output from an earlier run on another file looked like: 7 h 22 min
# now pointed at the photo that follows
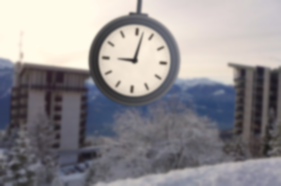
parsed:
9 h 02 min
